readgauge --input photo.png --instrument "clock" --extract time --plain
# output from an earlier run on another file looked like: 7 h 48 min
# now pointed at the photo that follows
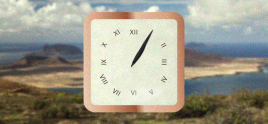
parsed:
1 h 05 min
